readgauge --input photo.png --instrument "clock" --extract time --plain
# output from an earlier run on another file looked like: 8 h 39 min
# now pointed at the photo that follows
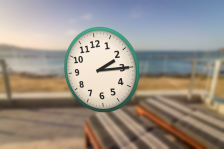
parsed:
2 h 15 min
